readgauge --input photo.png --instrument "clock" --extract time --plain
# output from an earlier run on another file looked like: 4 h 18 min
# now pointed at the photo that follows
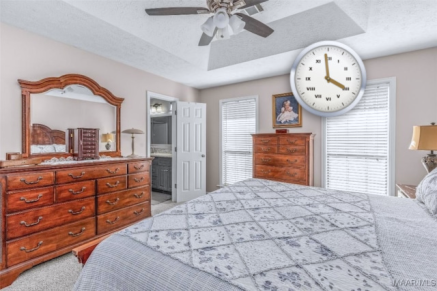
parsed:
3 h 59 min
